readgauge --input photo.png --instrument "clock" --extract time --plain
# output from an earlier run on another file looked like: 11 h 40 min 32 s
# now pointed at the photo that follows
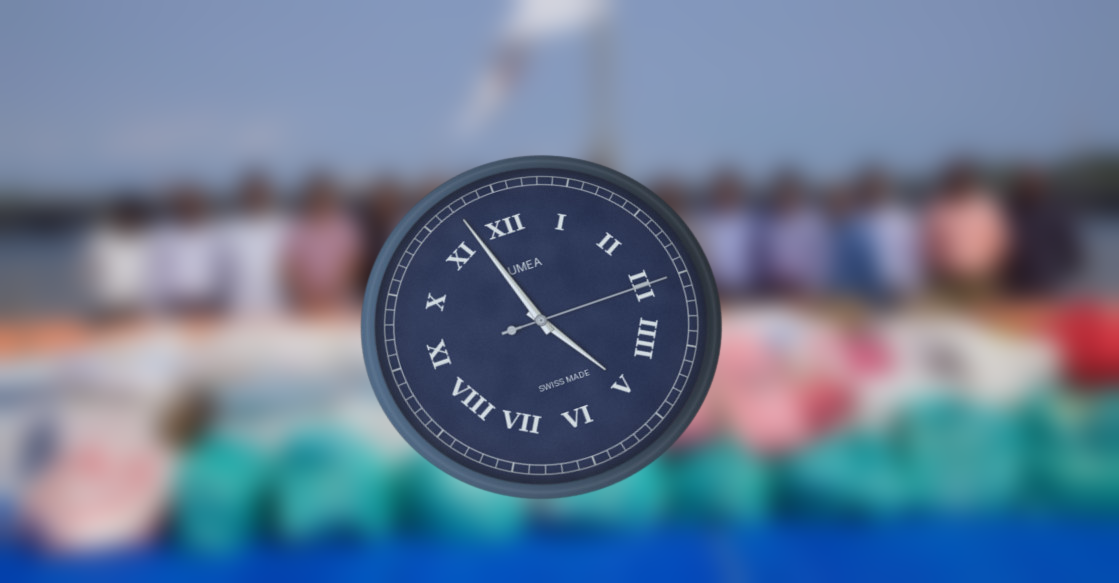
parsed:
4 h 57 min 15 s
